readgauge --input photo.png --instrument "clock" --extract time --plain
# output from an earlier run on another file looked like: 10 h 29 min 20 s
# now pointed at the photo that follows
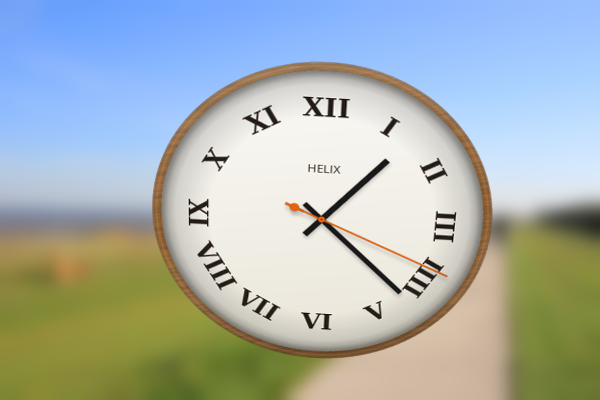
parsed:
1 h 22 min 19 s
